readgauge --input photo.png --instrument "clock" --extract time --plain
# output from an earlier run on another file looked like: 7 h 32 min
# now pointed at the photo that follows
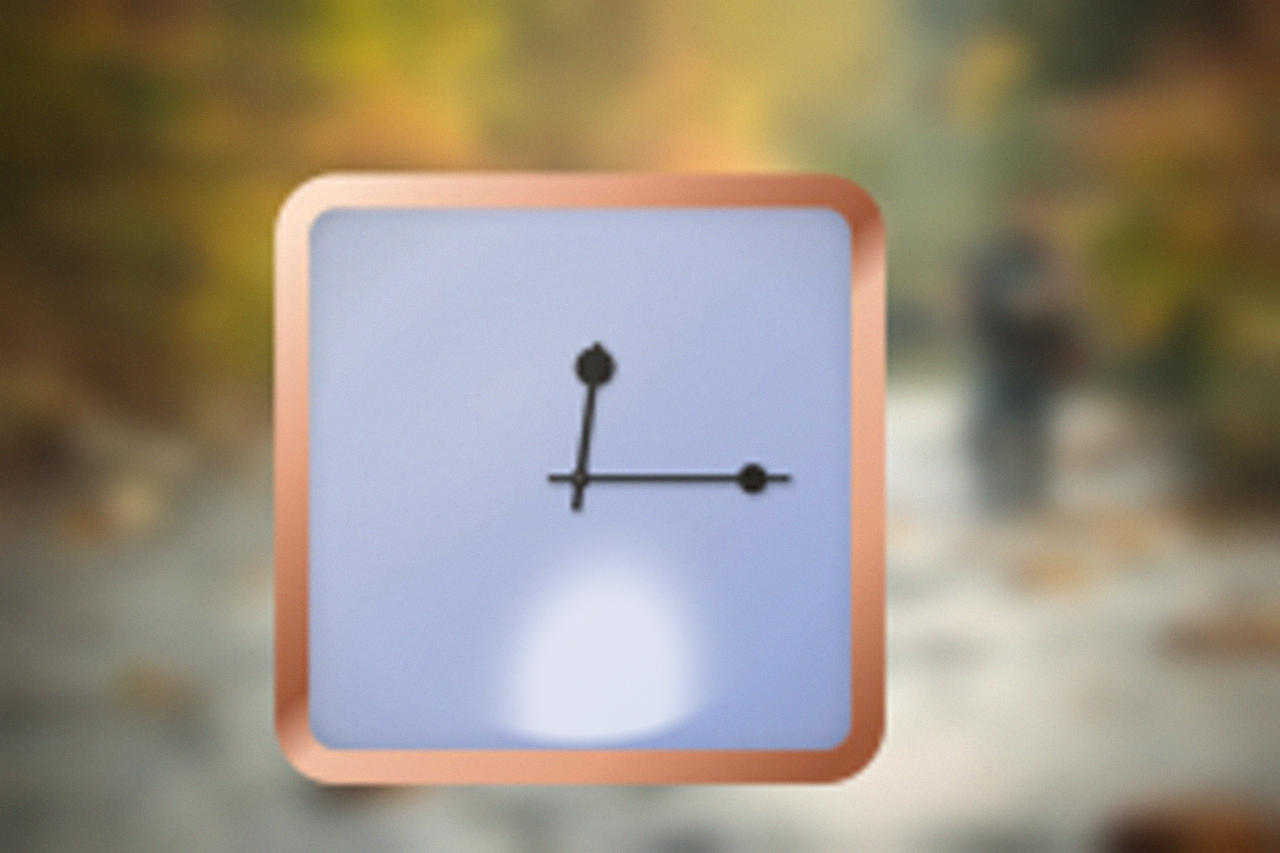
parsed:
12 h 15 min
